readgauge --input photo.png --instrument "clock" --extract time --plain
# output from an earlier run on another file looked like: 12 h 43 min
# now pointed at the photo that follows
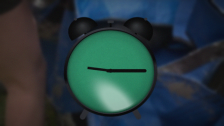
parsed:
9 h 15 min
